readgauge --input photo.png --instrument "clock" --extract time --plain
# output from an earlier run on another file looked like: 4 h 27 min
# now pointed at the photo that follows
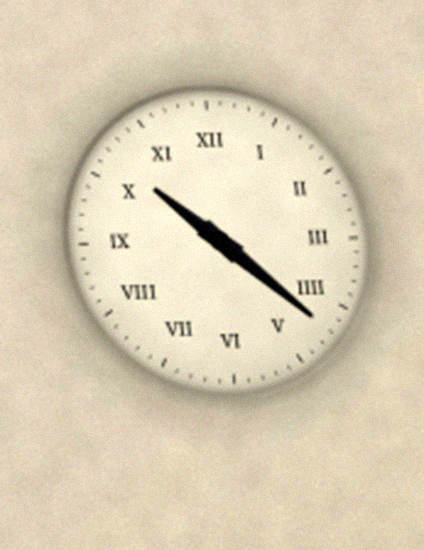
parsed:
10 h 22 min
